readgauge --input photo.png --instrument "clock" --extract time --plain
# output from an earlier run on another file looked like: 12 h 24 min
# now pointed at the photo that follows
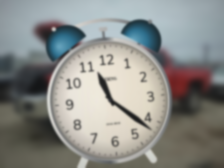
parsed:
11 h 22 min
